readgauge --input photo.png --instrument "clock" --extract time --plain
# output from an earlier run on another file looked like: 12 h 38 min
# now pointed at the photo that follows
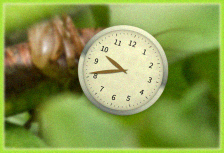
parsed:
9 h 41 min
